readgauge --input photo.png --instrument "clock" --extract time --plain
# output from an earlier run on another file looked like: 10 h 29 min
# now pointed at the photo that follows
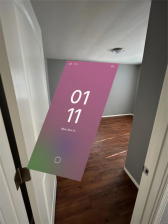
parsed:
1 h 11 min
